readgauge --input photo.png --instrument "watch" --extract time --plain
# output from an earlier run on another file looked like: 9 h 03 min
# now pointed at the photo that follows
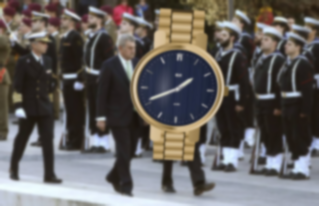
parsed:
1 h 41 min
